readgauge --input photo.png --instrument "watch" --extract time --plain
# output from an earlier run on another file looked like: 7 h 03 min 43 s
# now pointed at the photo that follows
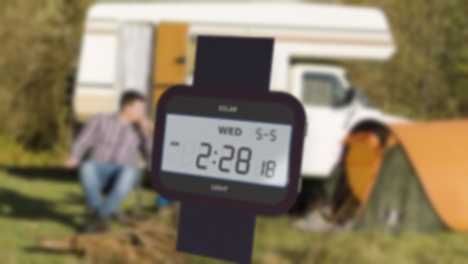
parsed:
2 h 28 min 18 s
